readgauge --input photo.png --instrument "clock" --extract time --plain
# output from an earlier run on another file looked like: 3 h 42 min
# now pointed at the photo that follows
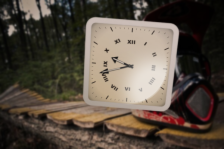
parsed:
9 h 42 min
